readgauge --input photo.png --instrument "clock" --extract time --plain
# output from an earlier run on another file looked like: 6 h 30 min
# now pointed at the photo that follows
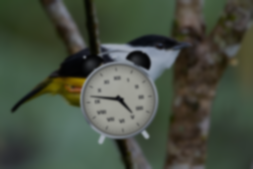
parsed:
4 h 47 min
